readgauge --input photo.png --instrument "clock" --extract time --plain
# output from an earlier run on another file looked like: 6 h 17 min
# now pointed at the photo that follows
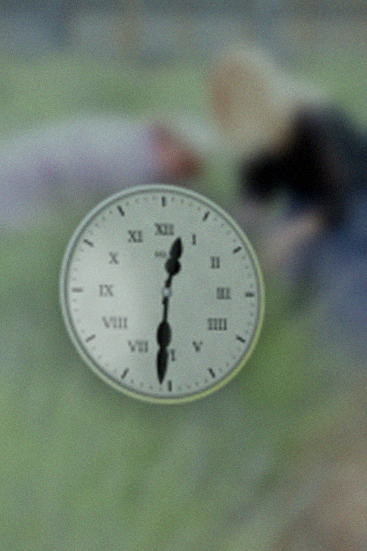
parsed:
12 h 31 min
